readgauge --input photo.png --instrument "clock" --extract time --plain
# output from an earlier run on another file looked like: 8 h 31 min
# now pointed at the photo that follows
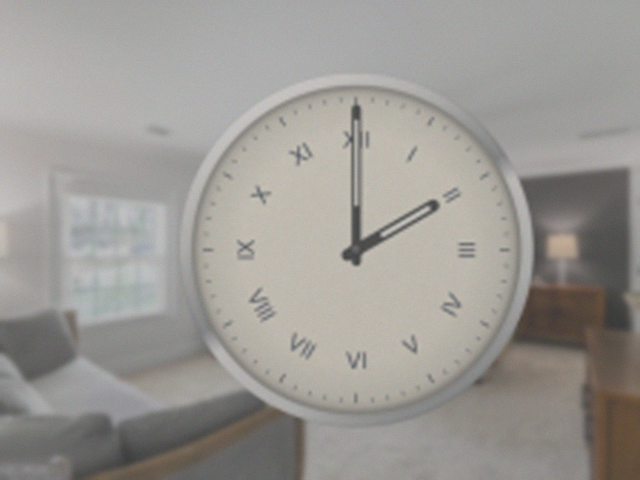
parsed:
2 h 00 min
